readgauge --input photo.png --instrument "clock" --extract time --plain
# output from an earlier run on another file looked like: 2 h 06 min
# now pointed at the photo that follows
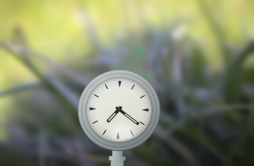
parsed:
7 h 21 min
